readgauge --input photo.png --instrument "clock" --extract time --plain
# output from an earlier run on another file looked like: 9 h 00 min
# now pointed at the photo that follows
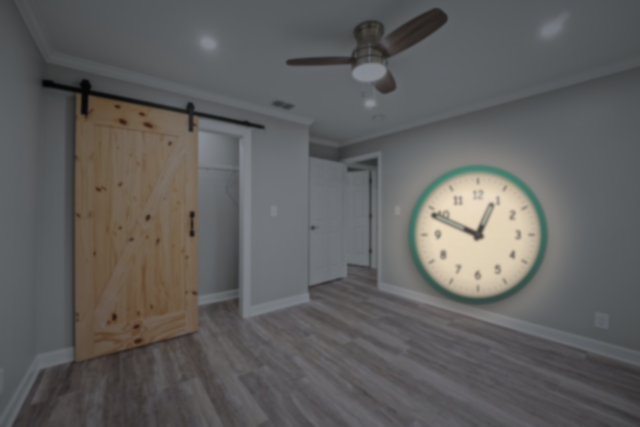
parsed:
12 h 49 min
